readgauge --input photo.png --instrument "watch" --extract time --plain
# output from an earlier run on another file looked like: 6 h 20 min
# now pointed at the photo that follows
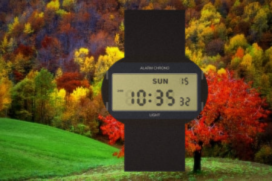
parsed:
10 h 35 min
